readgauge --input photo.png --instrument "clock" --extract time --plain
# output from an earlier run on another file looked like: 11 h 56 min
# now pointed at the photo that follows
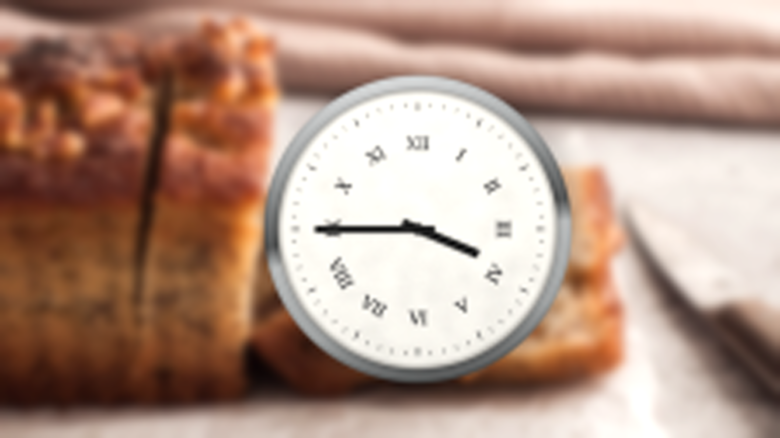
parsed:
3 h 45 min
